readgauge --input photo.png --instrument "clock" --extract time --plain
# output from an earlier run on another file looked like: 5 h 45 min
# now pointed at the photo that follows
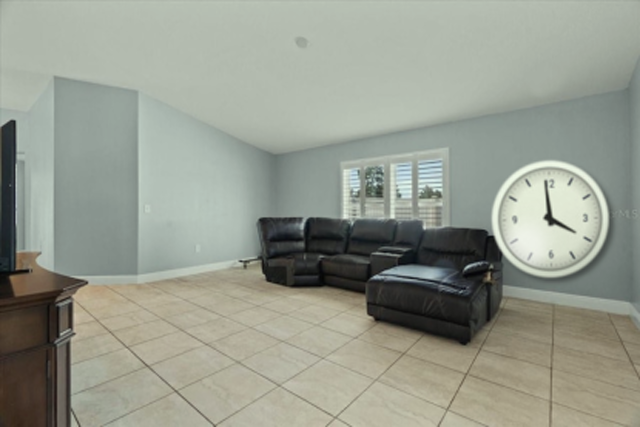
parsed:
3 h 59 min
